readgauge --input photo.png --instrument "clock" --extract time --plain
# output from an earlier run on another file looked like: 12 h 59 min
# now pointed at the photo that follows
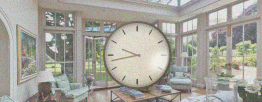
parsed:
9 h 43 min
